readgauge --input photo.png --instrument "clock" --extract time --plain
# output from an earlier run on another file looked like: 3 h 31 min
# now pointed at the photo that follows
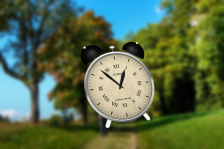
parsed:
12 h 53 min
